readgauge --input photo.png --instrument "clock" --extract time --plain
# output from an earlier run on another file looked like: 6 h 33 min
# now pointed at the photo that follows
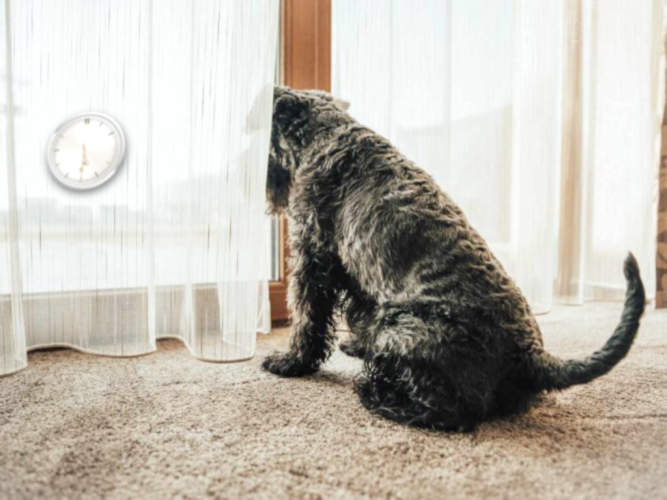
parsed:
5 h 30 min
